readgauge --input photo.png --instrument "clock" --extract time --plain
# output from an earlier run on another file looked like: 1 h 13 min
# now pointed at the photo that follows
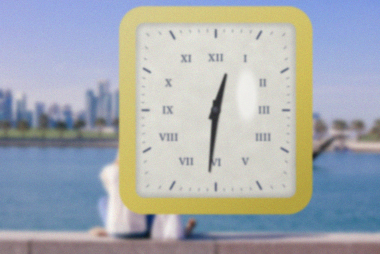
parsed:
12 h 31 min
